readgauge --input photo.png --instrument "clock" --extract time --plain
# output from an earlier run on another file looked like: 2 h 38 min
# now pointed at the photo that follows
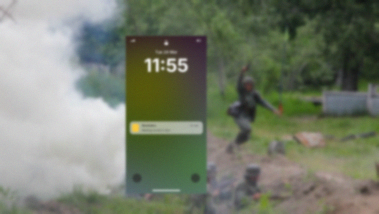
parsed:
11 h 55 min
